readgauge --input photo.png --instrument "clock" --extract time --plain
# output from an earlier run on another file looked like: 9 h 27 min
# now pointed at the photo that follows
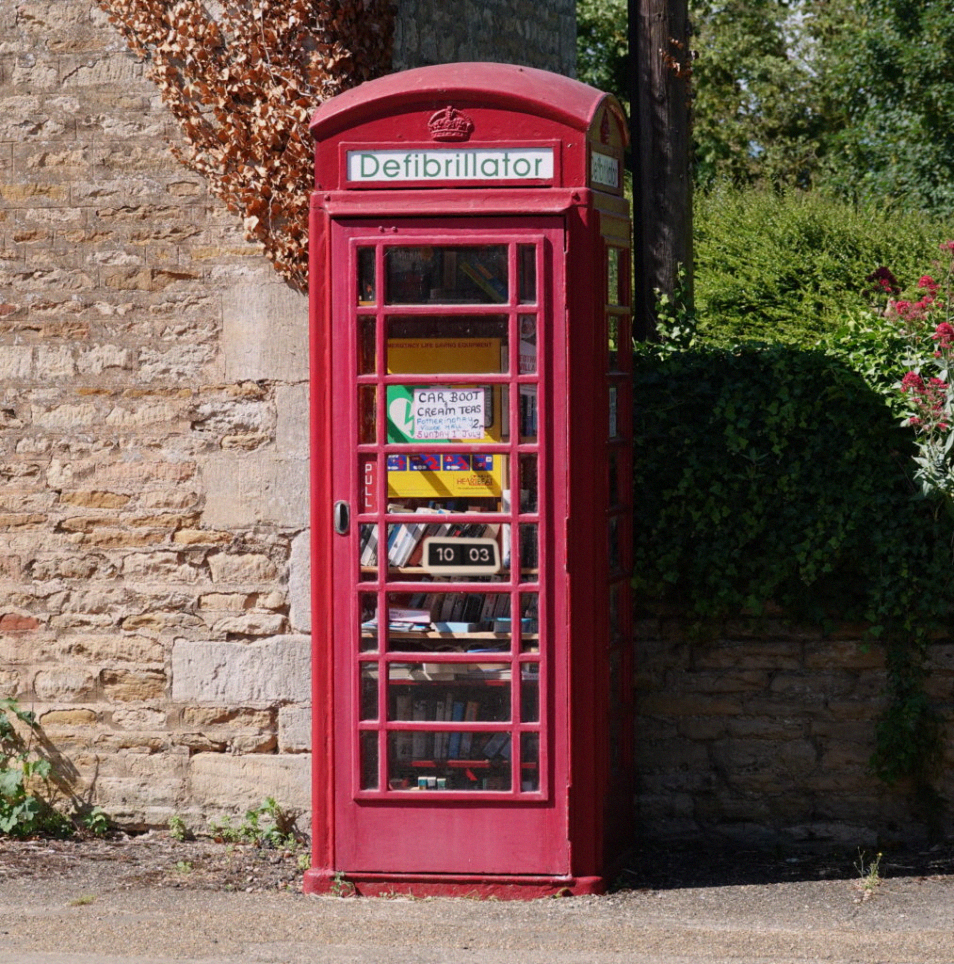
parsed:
10 h 03 min
